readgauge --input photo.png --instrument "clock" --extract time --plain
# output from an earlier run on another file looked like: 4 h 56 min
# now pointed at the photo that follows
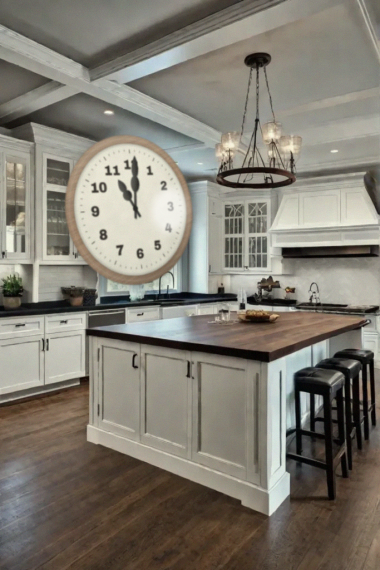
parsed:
11 h 01 min
